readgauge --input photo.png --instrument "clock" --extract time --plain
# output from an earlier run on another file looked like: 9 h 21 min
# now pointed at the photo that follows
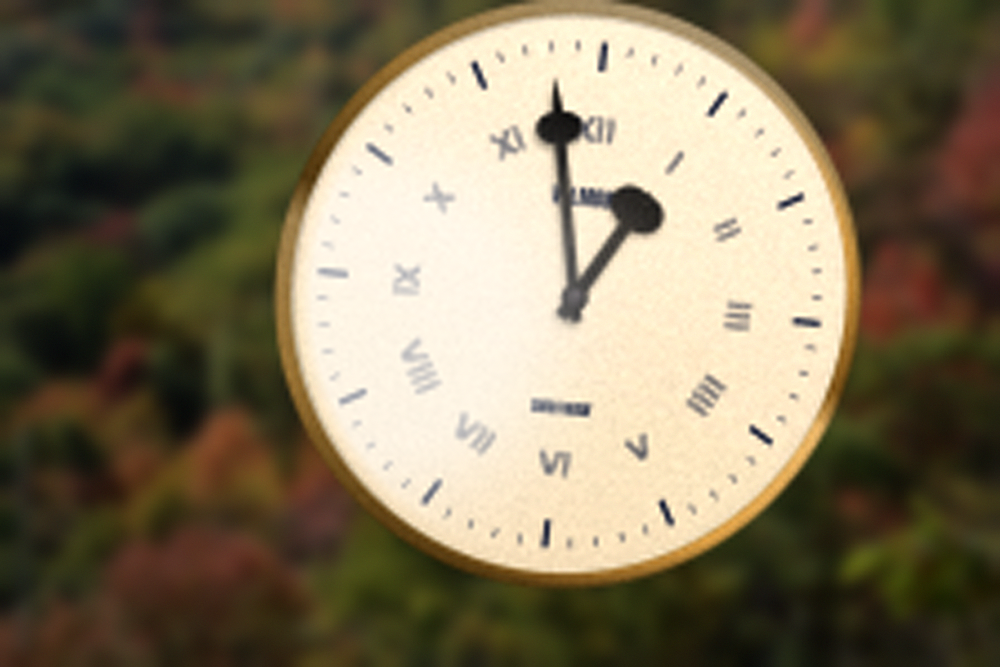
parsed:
12 h 58 min
